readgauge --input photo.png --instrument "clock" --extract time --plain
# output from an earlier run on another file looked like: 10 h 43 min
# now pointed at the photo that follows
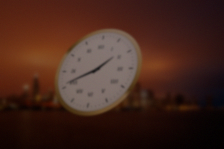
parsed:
1 h 41 min
